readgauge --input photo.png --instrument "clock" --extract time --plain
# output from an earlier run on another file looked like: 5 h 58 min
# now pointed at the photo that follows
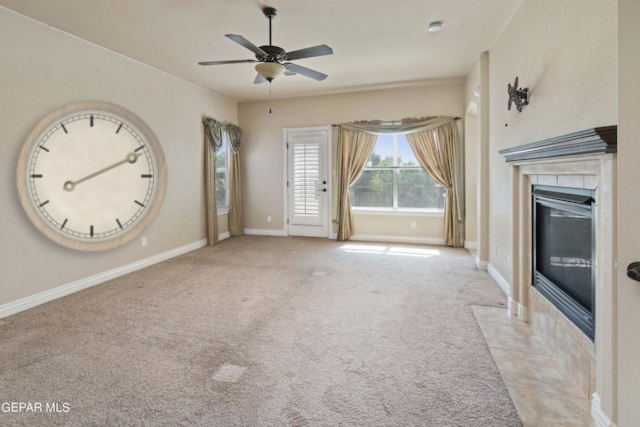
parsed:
8 h 11 min
